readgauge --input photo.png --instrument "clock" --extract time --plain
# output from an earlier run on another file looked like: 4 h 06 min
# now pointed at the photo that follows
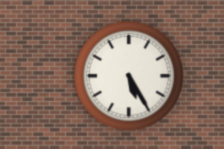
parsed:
5 h 25 min
